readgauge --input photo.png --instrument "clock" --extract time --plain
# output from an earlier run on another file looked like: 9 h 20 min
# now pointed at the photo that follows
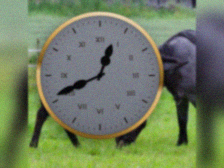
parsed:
12 h 41 min
